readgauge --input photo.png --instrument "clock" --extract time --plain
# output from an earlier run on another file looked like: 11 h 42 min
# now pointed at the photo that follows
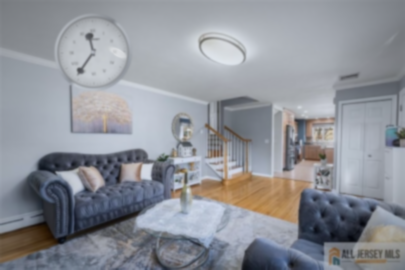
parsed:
11 h 36 min
